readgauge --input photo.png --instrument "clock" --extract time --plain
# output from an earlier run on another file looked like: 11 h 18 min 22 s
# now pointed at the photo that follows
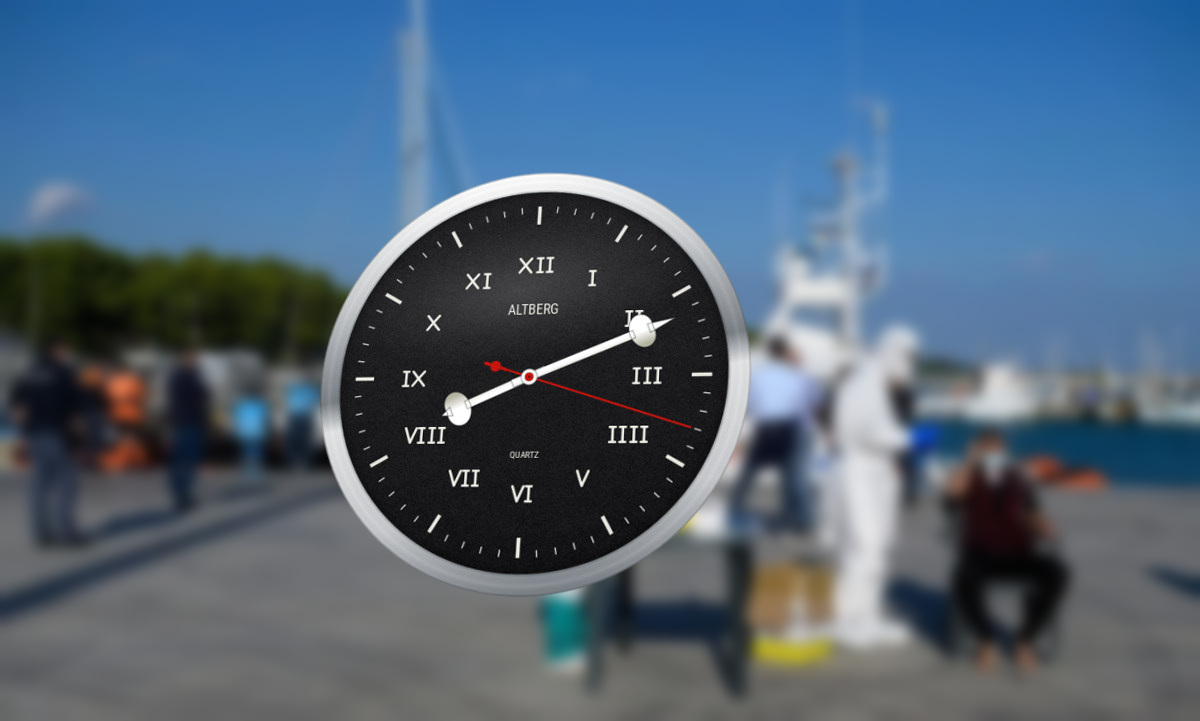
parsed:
8 h 11 min 18 s
